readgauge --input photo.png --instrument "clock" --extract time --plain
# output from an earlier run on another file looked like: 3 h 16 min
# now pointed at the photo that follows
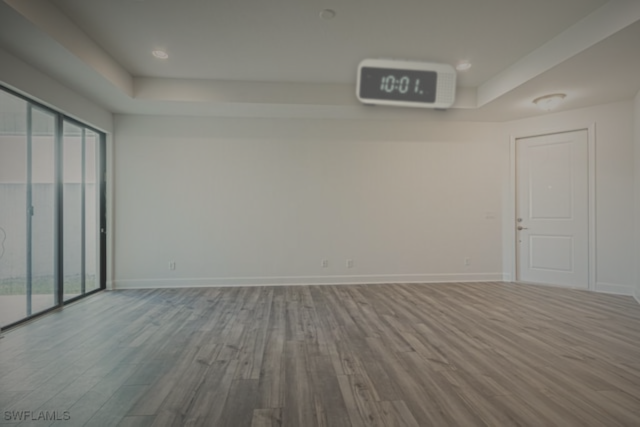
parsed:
10 h 01 min
